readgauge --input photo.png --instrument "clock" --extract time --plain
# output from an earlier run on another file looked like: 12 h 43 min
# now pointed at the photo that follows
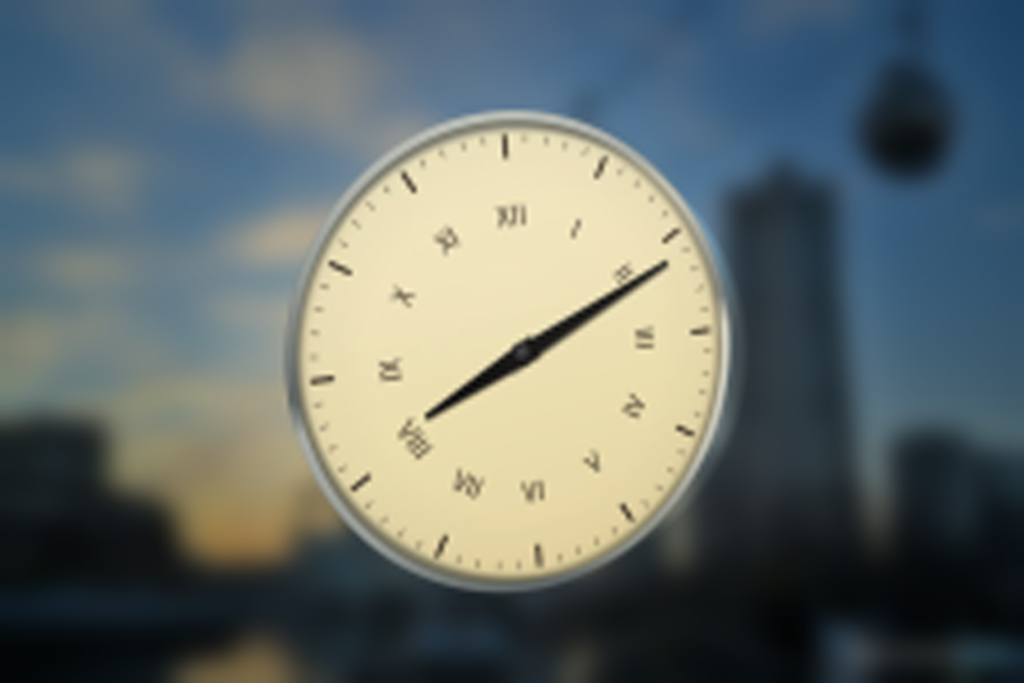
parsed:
8 h 11 min
